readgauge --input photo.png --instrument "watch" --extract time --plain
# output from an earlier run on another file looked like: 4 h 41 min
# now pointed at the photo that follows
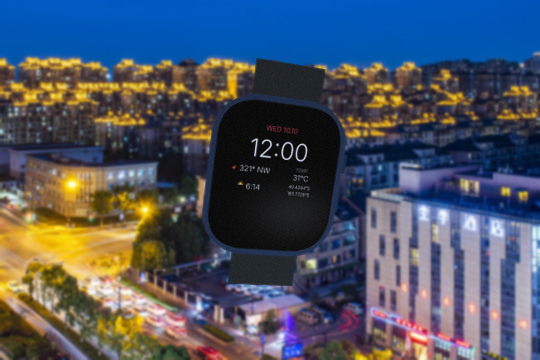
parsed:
12 h 00 min
